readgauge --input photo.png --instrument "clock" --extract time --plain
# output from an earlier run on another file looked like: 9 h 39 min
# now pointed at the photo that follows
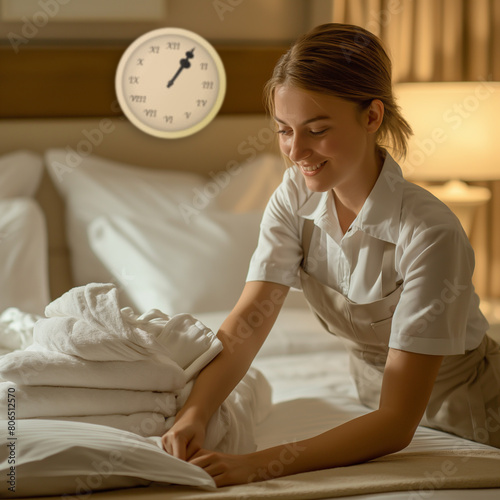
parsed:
1 h 05 min
